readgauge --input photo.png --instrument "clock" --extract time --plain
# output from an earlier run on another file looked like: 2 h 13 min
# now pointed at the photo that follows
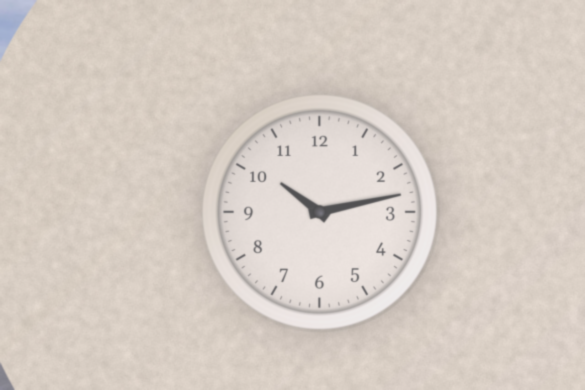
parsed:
10 h 13 min
